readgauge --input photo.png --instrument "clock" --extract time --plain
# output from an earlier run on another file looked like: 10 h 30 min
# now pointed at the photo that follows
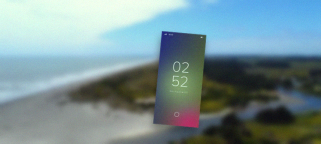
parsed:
2 h 52 min
